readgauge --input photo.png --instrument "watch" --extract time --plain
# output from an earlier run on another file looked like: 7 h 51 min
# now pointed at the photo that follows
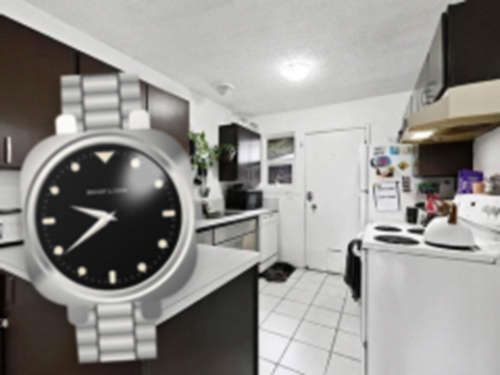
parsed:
9 h 39 min
